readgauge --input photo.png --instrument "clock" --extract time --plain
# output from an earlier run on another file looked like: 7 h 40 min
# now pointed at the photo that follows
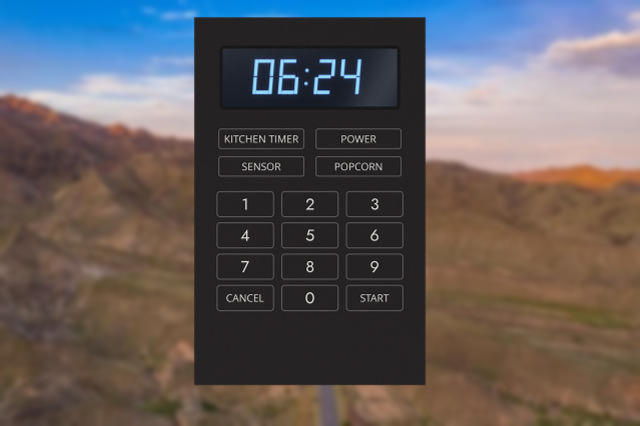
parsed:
6 h 24 min
